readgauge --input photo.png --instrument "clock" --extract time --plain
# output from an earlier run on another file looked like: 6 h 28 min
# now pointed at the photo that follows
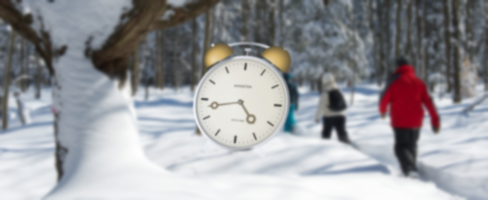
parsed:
4 h 43 min
